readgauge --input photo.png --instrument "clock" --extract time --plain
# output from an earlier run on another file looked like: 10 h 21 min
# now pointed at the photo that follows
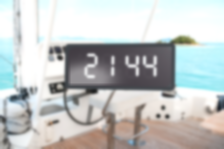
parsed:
21 h 44 min
